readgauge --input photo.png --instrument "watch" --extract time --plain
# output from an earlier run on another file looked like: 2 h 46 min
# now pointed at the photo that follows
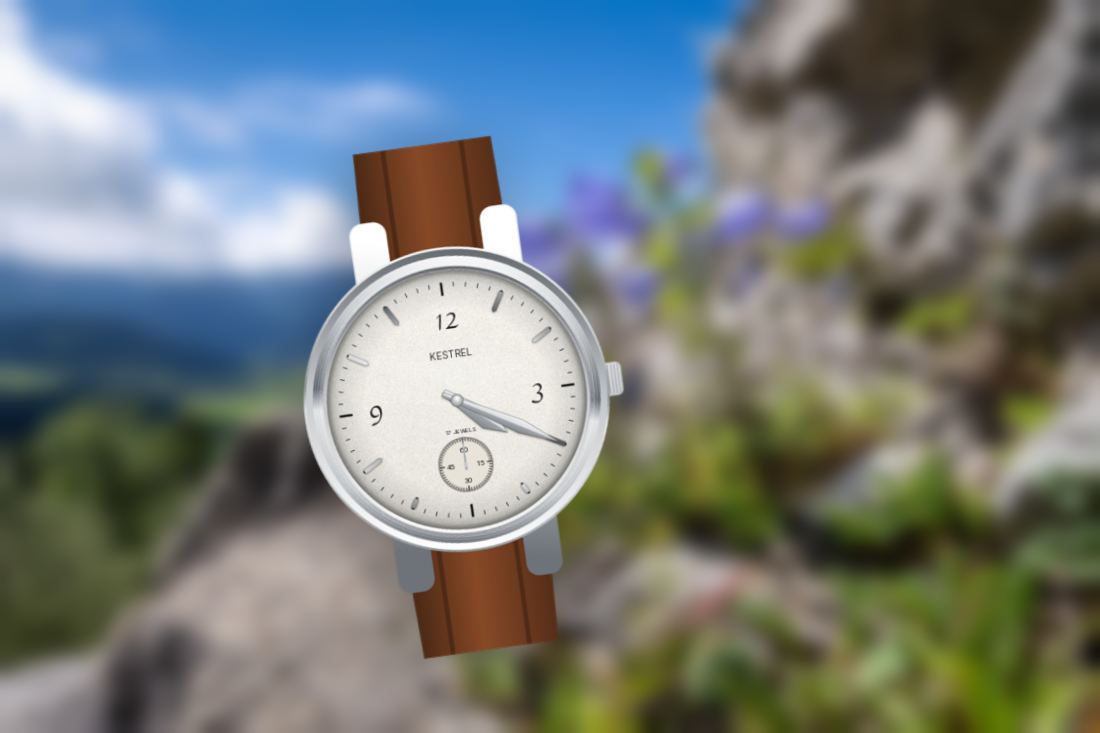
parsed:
4 h 20 min
